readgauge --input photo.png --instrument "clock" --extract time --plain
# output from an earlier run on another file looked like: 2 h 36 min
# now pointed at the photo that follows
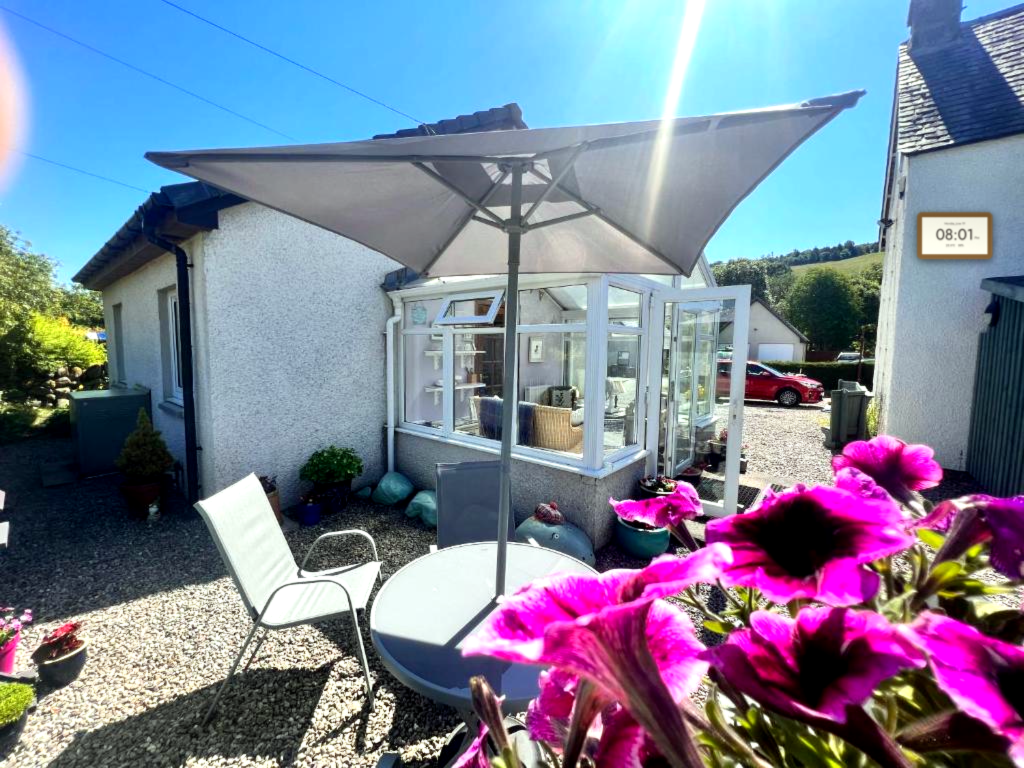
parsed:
8 h 01 min
